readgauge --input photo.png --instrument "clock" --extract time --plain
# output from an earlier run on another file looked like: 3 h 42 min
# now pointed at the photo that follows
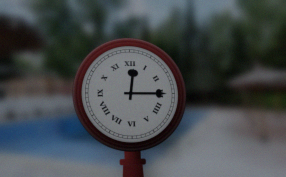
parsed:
12 h 15 min
